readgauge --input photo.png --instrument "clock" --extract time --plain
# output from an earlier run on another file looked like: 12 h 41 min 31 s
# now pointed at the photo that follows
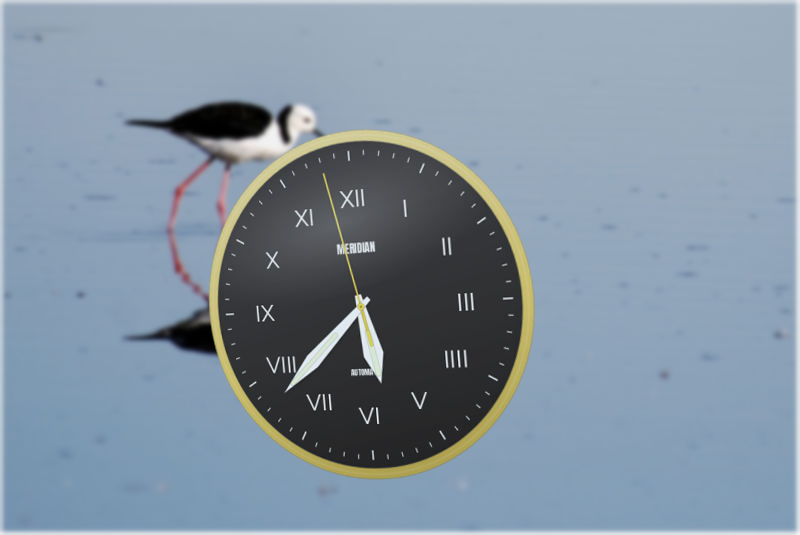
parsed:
5 h 37 min 58 s
